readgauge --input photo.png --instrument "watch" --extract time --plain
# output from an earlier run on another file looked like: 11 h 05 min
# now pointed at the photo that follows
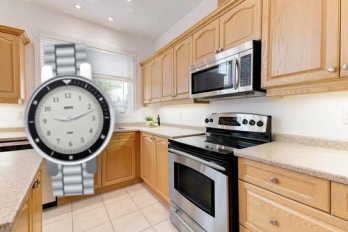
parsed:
9 h 12 min
